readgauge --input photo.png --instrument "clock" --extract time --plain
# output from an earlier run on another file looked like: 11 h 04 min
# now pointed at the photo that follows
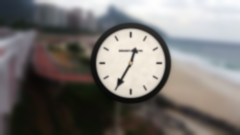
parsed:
12 h 35 min
